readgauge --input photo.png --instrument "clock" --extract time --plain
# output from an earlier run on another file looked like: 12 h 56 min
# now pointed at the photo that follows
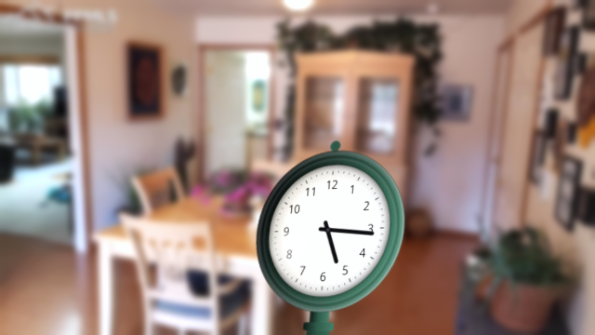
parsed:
5 h 16 min
